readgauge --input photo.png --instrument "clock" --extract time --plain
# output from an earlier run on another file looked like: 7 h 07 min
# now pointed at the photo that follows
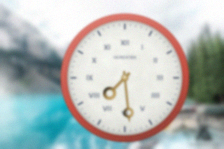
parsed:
7 h 29 min
